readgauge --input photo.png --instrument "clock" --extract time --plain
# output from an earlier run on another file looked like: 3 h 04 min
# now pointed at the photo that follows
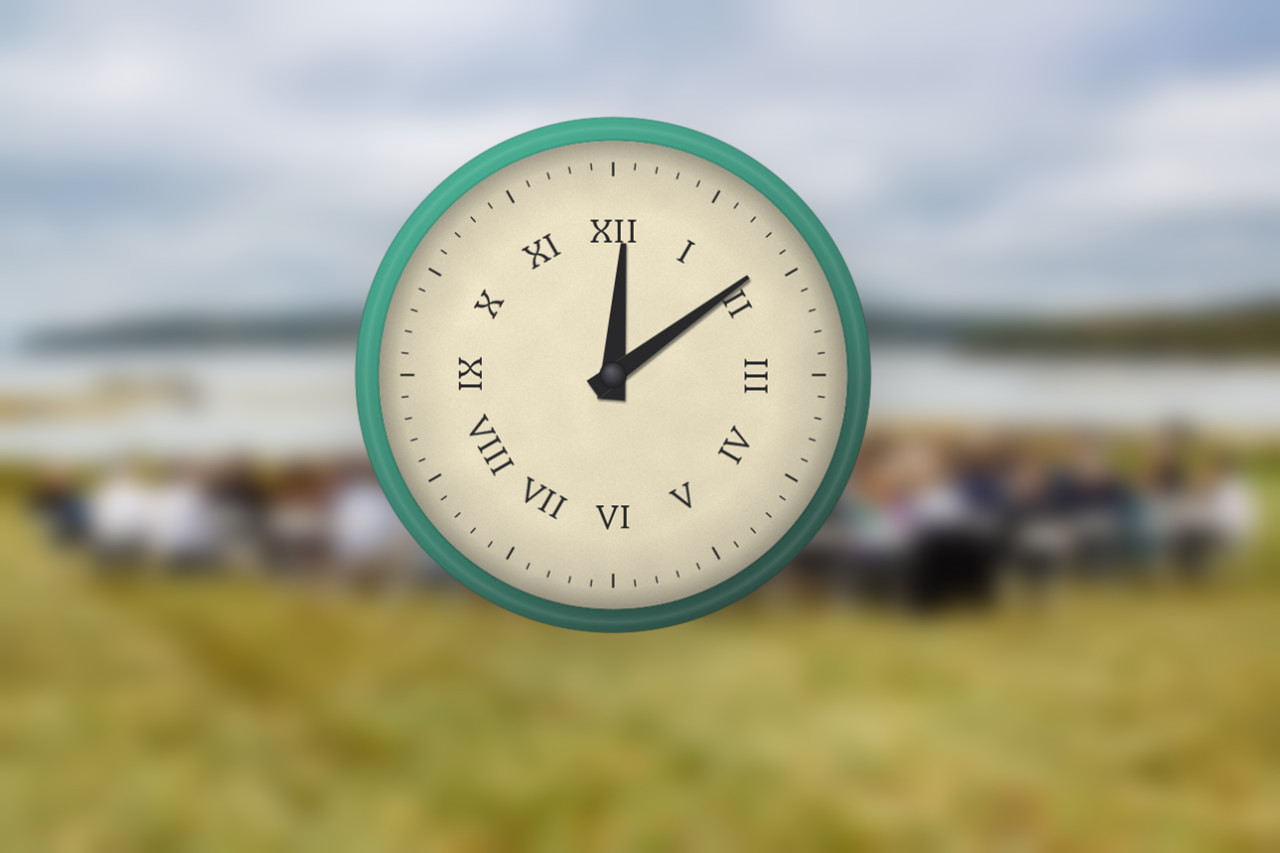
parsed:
12 h 09 min
